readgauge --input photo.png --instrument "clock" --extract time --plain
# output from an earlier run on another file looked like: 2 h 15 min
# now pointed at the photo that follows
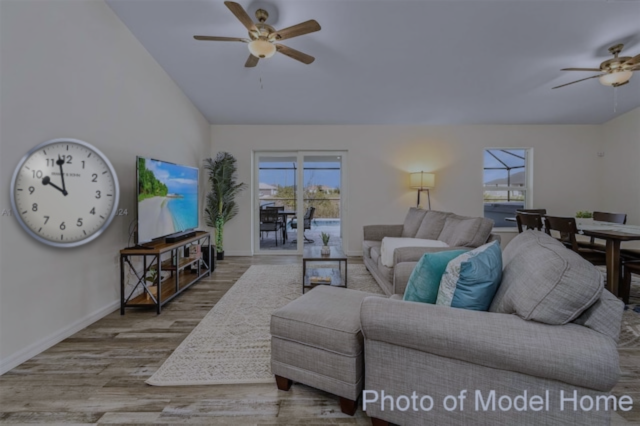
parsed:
9 h 58 min
